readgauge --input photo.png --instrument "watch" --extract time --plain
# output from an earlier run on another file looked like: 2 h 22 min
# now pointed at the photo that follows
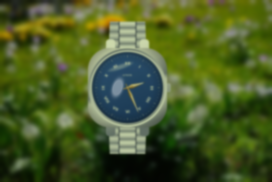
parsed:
2 h 26 min
